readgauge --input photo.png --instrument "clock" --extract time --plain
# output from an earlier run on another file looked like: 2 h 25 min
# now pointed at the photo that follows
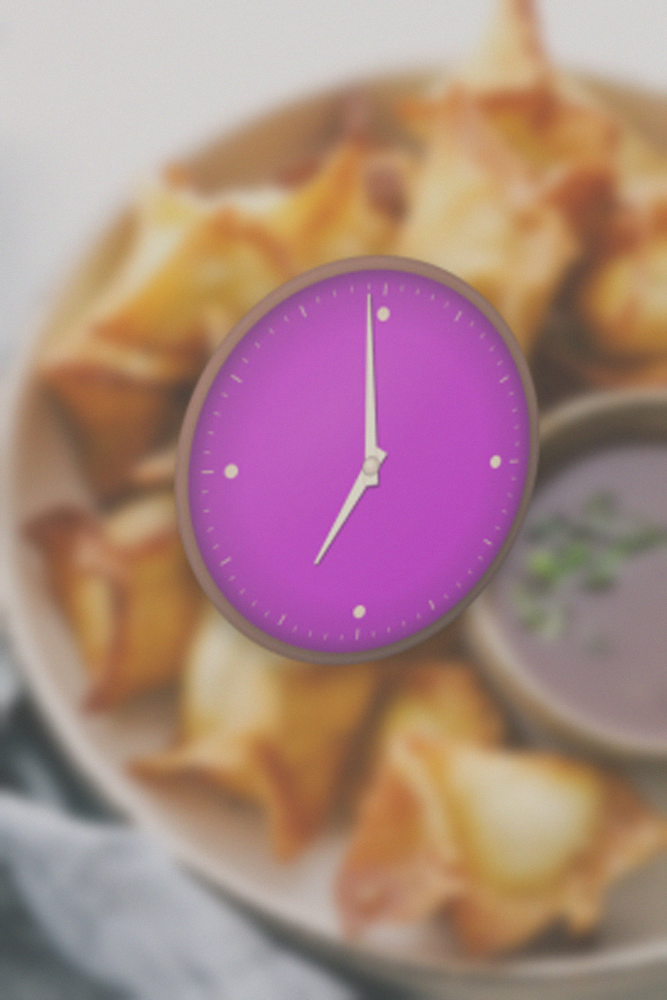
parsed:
6 h 59 min
